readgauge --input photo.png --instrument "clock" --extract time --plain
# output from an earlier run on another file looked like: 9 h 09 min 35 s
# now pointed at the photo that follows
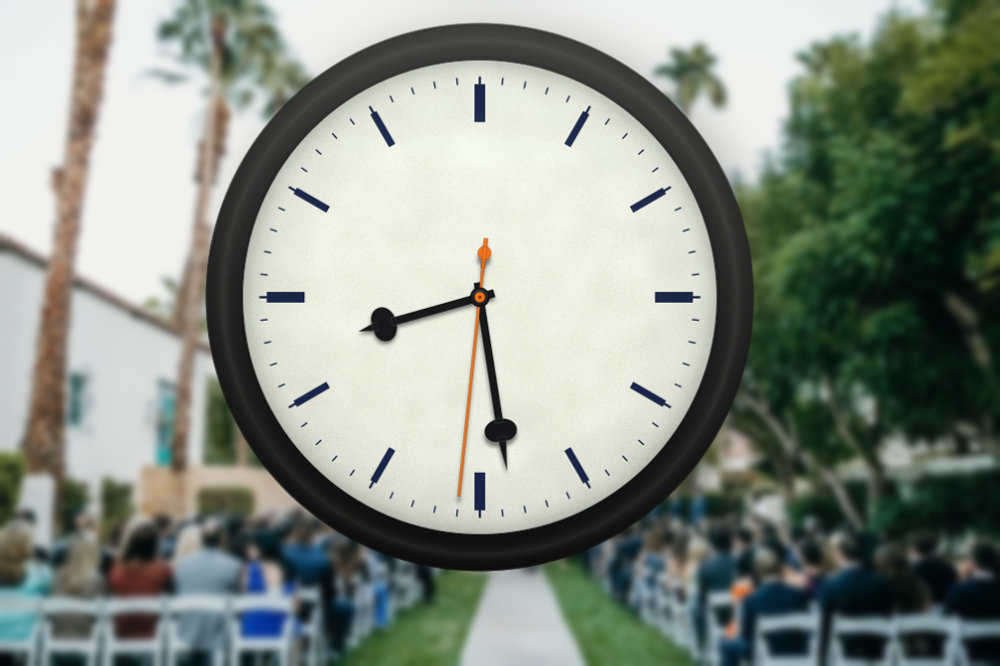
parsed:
8 h 28 min 31 s
